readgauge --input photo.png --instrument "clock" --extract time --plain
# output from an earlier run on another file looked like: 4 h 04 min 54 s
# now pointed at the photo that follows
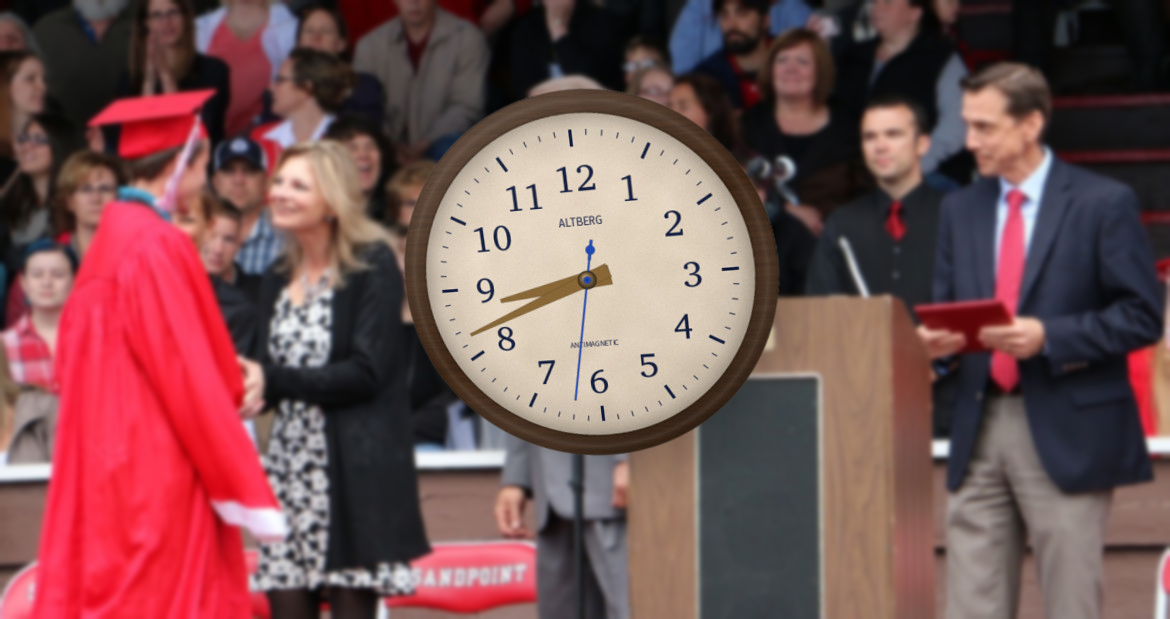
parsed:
8 h 41 min 32 s
